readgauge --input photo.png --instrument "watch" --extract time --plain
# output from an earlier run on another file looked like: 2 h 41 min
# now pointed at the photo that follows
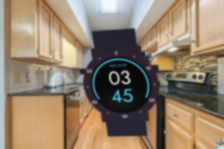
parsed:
3 h 45 min
